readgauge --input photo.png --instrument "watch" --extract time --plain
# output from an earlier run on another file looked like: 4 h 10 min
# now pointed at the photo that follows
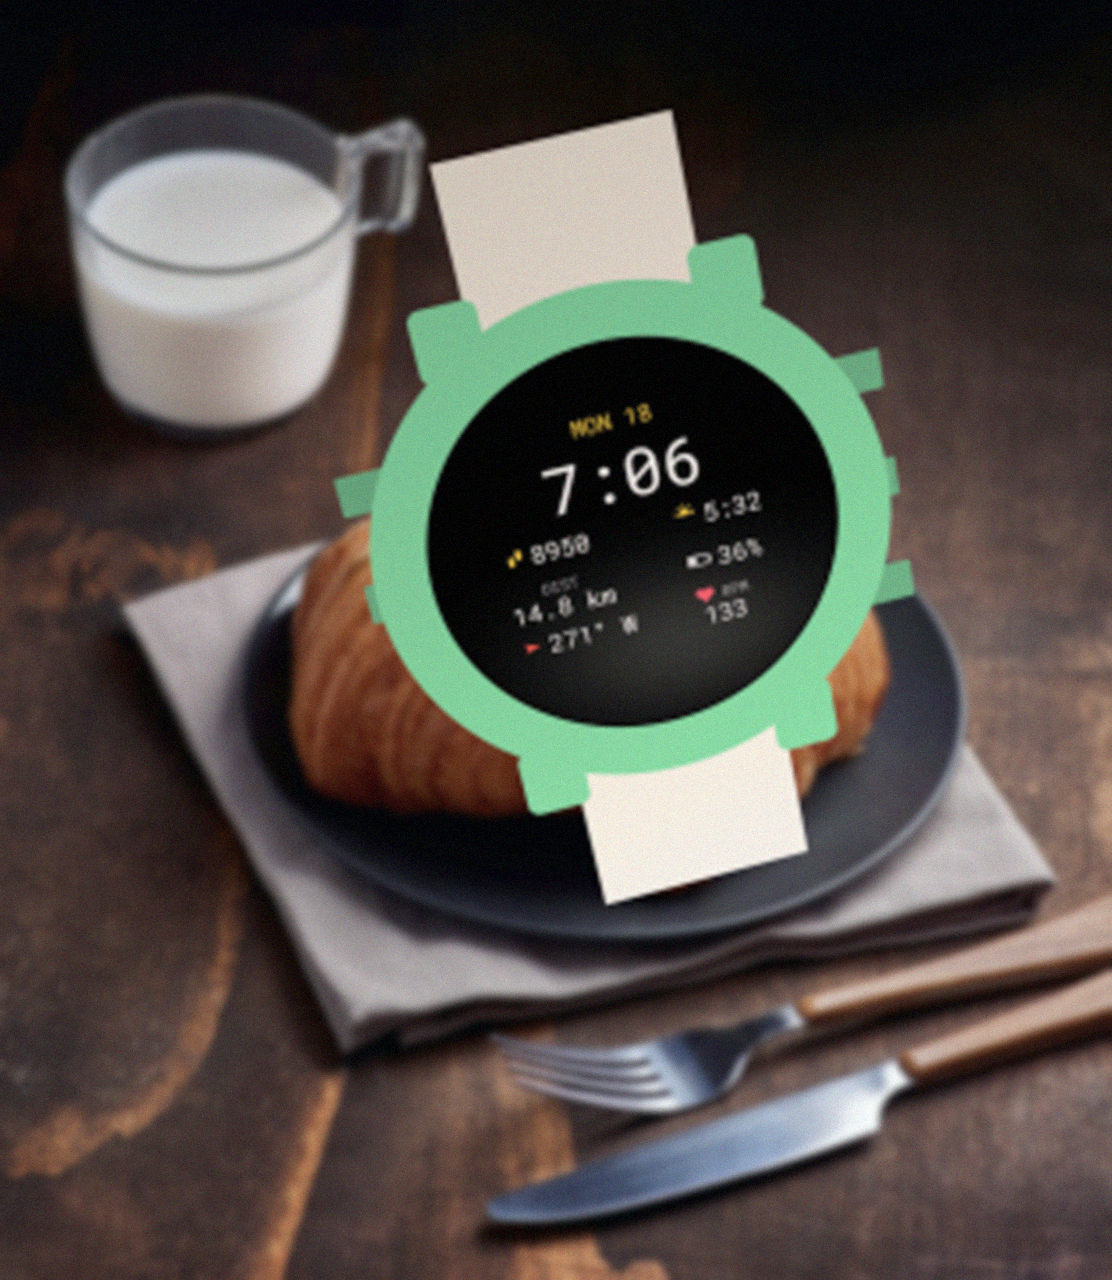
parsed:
7 h 06 min
